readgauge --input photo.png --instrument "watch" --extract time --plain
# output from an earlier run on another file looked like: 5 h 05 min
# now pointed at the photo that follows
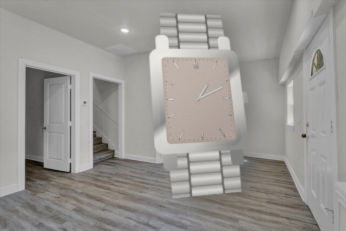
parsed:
1 h 11 min
